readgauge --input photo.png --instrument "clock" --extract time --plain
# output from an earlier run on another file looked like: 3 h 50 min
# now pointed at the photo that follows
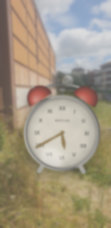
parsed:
5 h 40 min
